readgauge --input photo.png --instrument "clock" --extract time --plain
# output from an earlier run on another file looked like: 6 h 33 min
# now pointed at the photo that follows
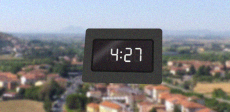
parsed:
4 h 27 min
